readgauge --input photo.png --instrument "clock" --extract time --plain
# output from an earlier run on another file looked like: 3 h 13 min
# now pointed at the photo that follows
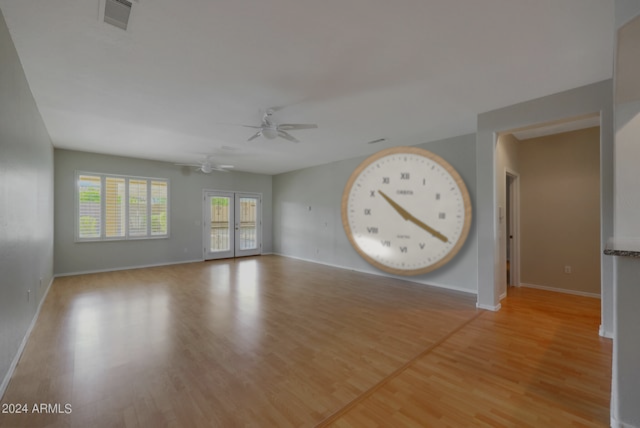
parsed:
10 h 20 min
